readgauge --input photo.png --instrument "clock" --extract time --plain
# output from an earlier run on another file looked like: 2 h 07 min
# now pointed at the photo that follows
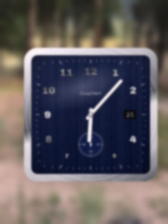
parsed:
6 h 07 min
